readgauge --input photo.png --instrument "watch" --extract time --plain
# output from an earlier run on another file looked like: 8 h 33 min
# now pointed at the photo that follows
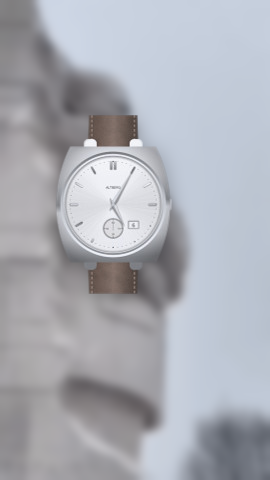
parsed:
5 h 05 min
